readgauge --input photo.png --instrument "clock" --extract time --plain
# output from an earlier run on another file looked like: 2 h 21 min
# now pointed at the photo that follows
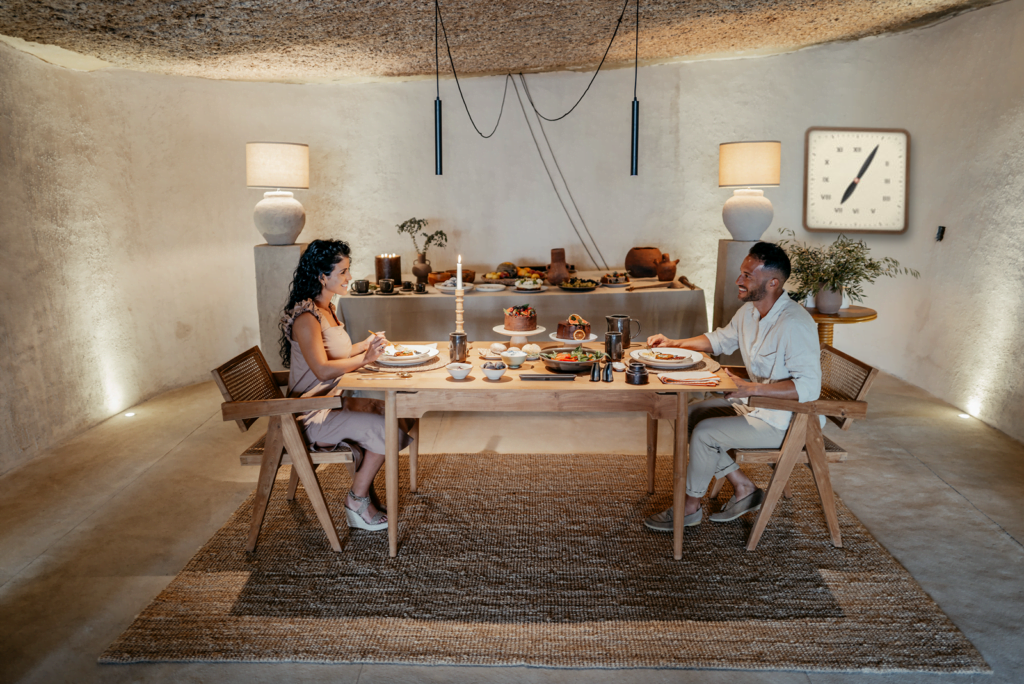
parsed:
7 h 05 min
